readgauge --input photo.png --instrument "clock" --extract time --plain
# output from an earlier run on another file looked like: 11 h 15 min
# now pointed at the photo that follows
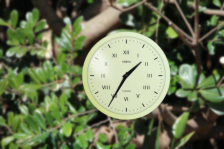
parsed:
1 h 35 min
